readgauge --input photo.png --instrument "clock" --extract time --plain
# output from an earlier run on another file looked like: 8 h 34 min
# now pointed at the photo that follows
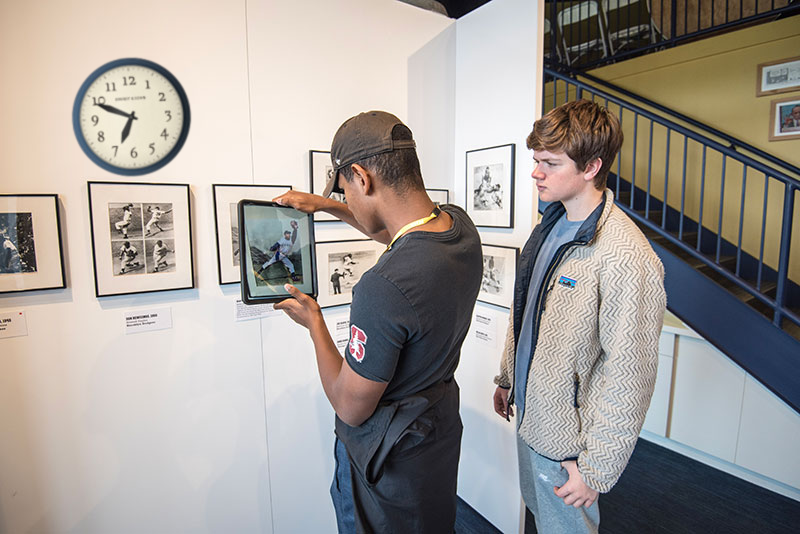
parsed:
6 h 49 min
